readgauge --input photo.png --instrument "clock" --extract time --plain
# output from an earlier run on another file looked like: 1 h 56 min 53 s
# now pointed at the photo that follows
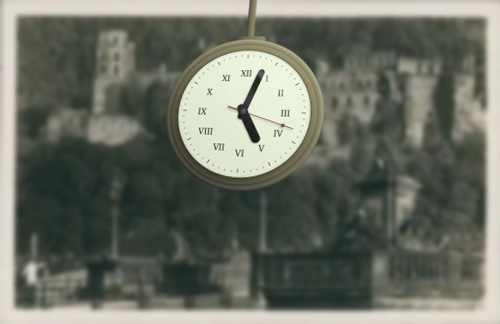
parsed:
5 h 03 min 18 s
